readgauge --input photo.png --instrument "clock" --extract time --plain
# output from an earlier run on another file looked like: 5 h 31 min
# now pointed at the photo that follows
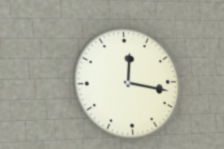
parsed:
12 h 17 min
